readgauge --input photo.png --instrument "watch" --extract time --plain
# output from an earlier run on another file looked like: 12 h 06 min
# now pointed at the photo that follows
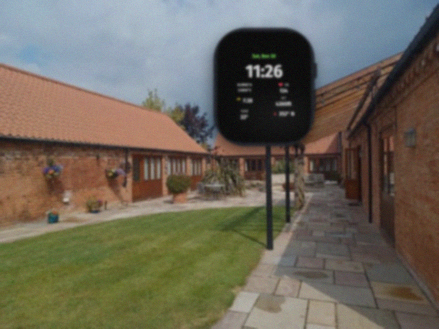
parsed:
11 h 26 min
